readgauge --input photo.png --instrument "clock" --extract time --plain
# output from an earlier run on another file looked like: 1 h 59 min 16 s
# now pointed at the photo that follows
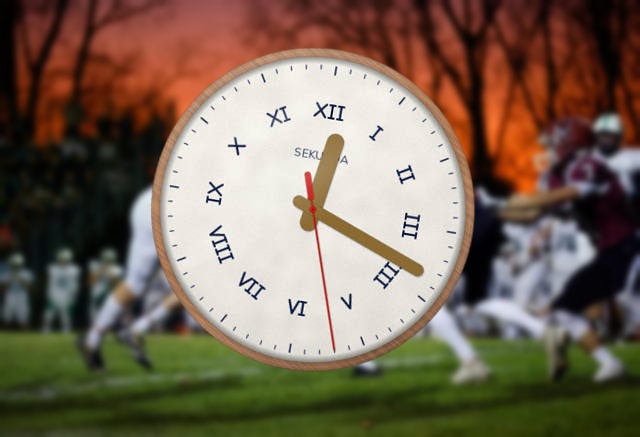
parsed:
12 h 18 min 27 s
